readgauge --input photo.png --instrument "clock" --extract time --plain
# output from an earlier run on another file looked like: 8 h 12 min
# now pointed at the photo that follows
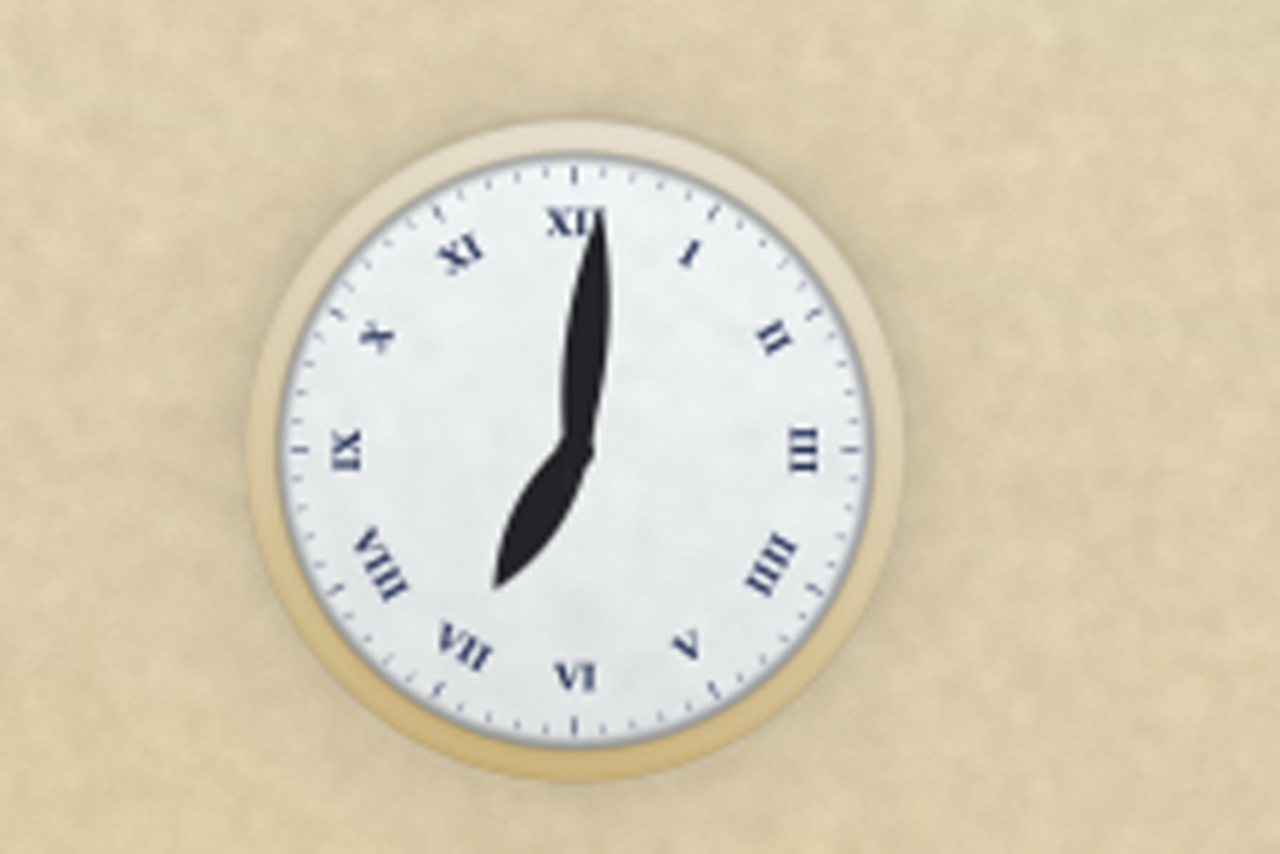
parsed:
7 h 01 min
